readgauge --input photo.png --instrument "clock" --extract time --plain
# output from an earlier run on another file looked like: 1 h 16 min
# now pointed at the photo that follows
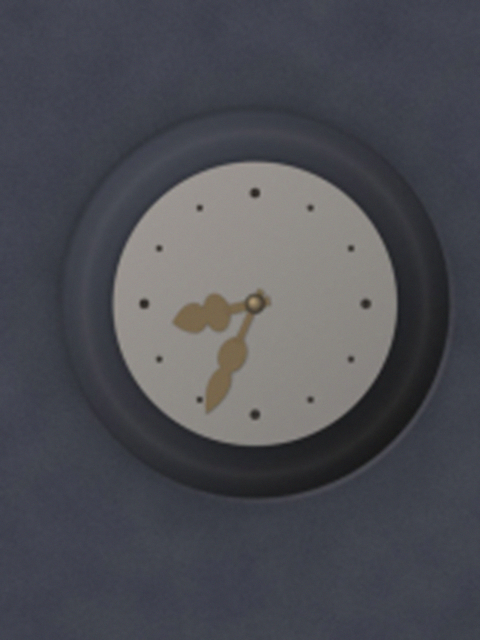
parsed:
8 h 34 min
